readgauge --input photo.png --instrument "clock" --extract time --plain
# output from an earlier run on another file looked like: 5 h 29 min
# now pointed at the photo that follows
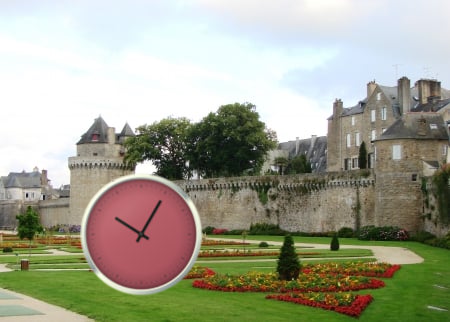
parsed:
10 h 05 min
